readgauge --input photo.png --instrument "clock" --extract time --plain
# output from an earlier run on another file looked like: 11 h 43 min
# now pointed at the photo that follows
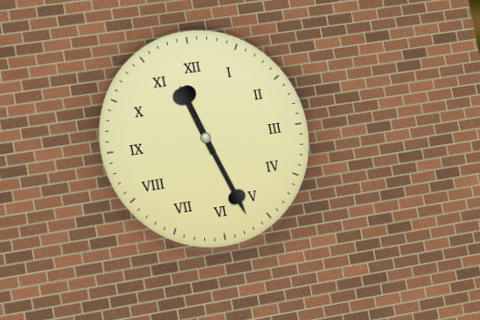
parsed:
11 h 27 min
